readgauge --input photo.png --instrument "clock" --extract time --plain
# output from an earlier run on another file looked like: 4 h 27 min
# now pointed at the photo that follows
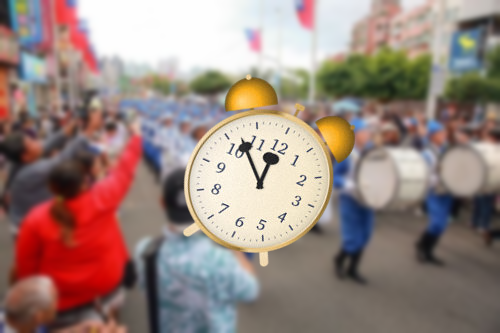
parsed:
11 h 52 min
